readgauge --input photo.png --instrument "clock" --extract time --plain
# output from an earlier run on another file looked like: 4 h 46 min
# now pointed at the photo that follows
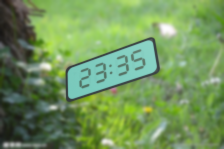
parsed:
23 h 35 min
